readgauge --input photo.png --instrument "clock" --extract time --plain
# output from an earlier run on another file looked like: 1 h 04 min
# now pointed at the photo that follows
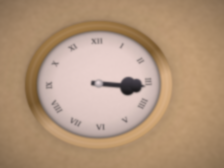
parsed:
3 h 16 min
